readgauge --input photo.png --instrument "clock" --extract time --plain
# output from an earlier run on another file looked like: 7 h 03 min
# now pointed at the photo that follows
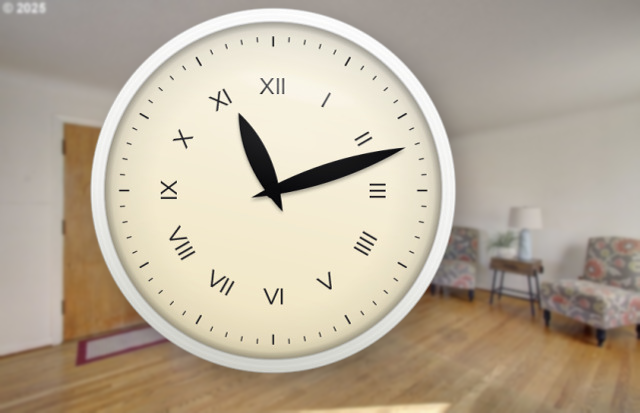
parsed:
11 h 12 min
